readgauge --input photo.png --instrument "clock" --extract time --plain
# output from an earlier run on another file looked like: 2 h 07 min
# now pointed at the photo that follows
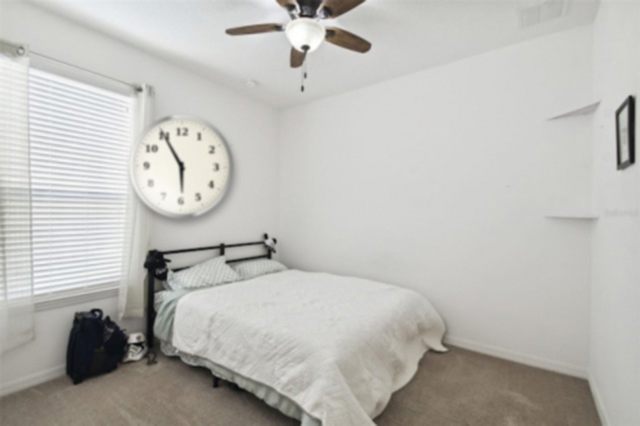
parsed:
5 h 55 min
